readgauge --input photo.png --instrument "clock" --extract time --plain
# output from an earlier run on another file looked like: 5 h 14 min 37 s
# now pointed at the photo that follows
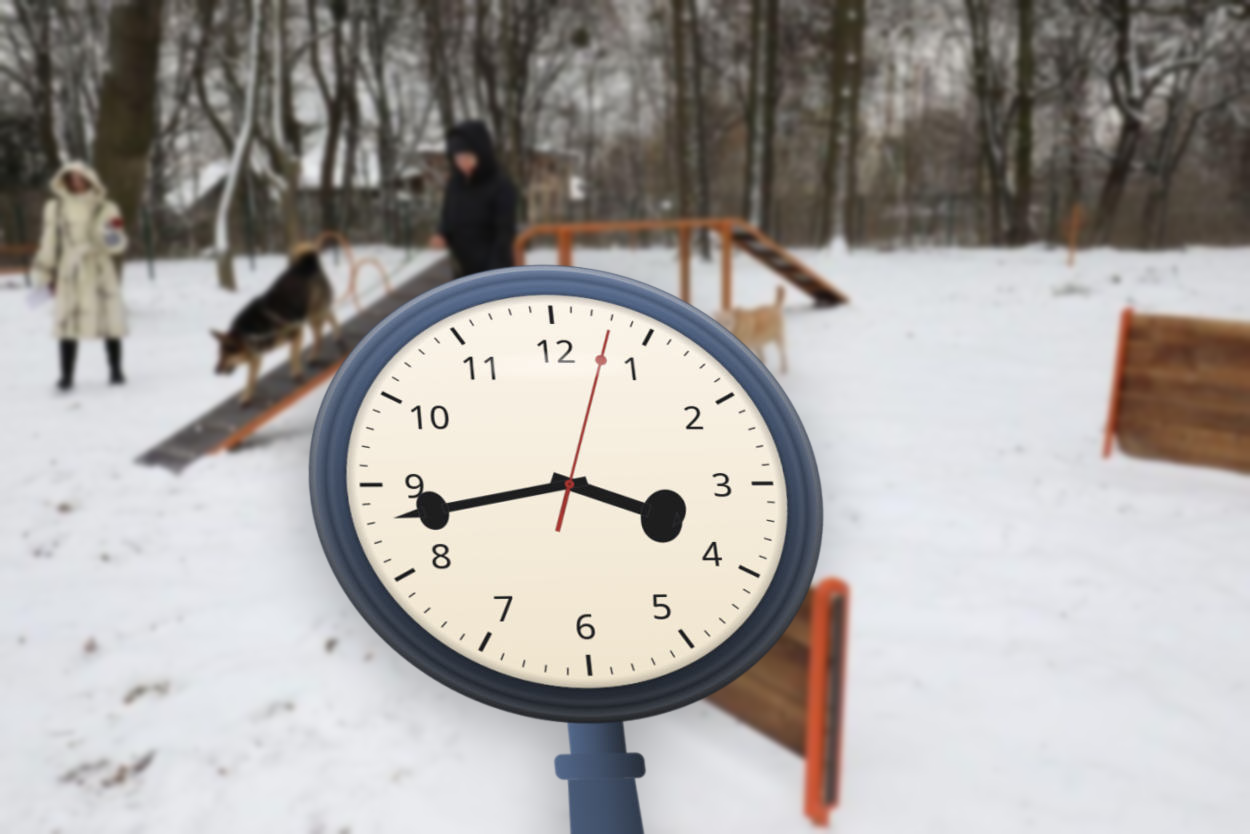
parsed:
3 h 43 min 03 s
